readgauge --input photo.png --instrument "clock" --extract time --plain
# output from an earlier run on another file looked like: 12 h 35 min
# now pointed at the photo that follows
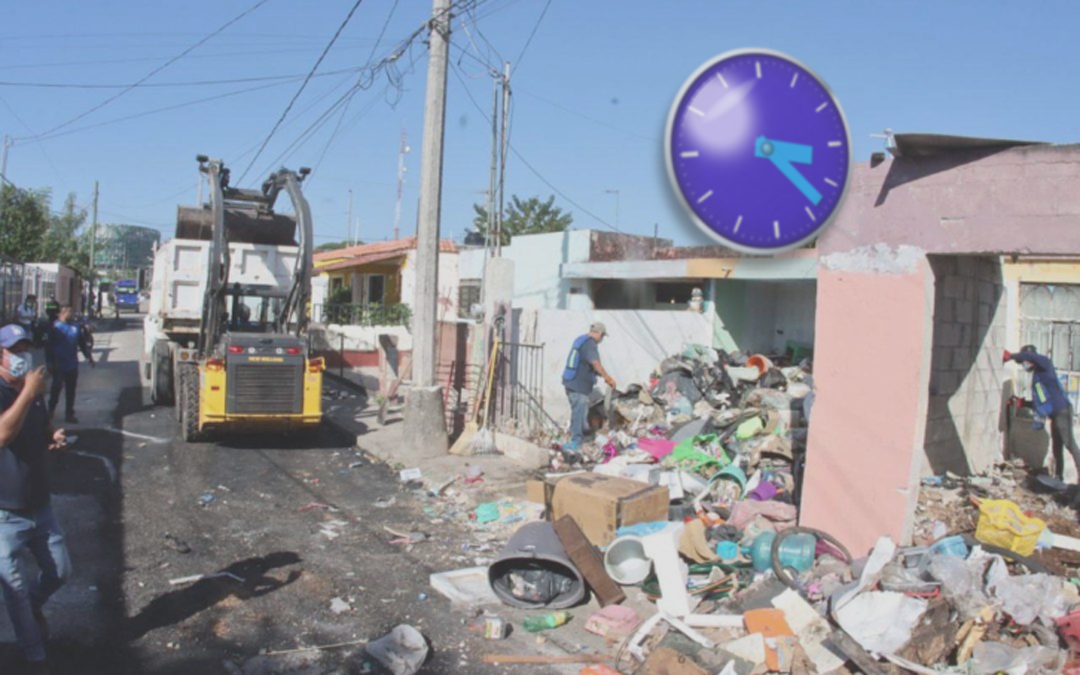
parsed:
3 h 23 min
